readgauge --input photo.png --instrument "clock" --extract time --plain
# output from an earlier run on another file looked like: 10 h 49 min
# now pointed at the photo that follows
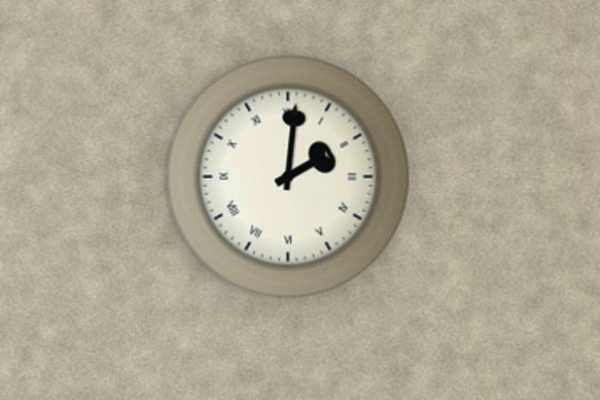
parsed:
2 h 01 min
